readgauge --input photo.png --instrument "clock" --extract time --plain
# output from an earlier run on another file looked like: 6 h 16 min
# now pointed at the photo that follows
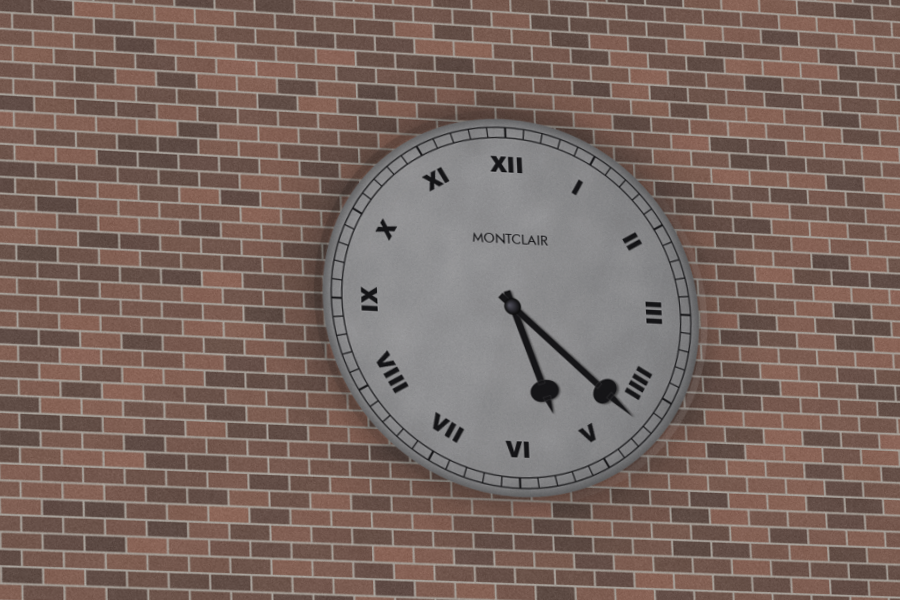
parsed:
5 h 22 min
